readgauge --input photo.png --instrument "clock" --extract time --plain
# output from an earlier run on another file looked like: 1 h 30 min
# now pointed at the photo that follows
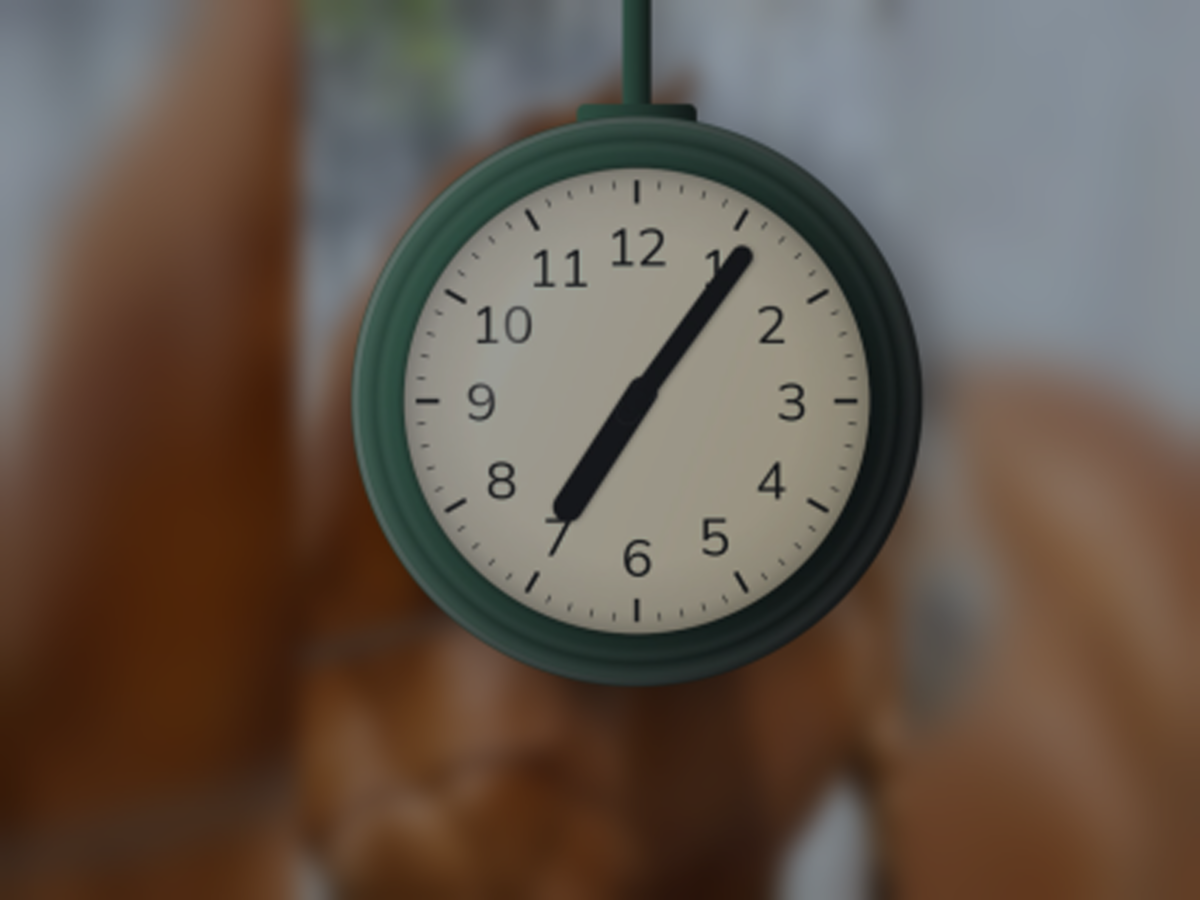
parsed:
7 h 06 min
